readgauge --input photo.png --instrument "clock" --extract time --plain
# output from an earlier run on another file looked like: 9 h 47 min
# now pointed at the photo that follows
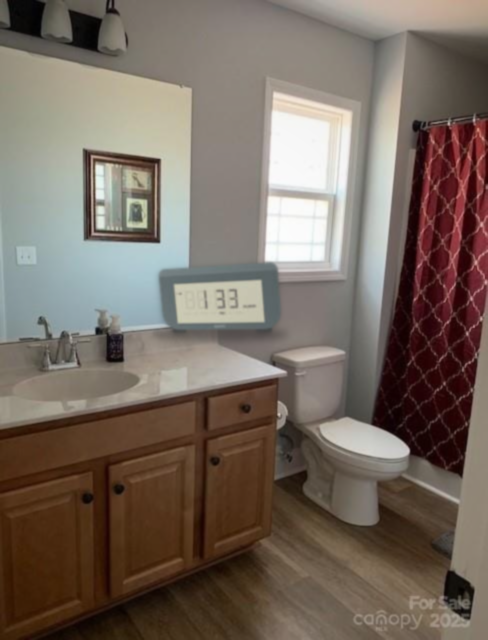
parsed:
1 h 33 min
